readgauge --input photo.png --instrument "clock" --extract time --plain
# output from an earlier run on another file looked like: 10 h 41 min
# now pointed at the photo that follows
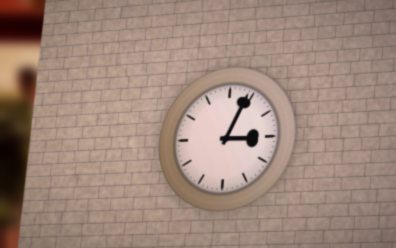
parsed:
3 h 04 min
